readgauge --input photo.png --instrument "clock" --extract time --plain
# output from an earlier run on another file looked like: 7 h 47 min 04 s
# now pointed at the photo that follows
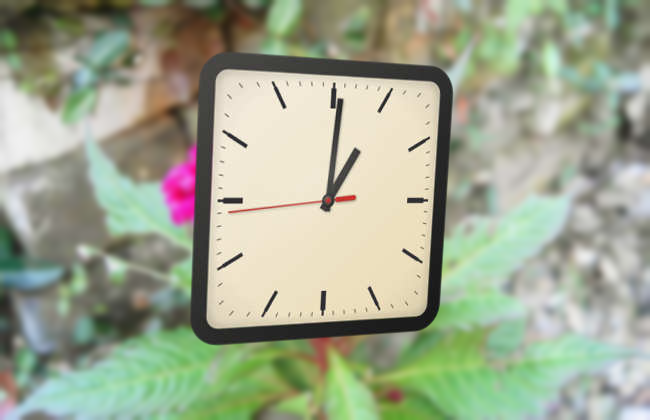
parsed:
1 h 00 min 44 s
